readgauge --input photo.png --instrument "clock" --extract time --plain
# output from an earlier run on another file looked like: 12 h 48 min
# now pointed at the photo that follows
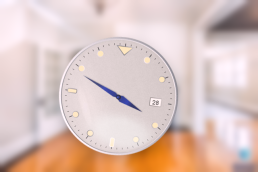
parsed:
3 h 49 min
